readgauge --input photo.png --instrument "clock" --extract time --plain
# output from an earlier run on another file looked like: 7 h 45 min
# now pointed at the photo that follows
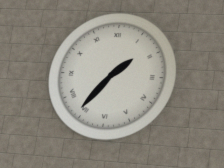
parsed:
1 h 36 min
